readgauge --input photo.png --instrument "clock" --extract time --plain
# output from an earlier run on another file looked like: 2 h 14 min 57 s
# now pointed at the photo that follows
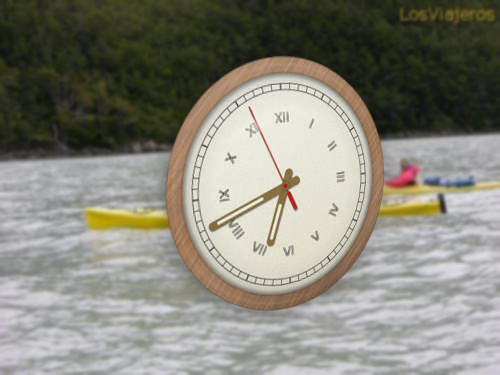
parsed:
6 h 41 min 56 s
